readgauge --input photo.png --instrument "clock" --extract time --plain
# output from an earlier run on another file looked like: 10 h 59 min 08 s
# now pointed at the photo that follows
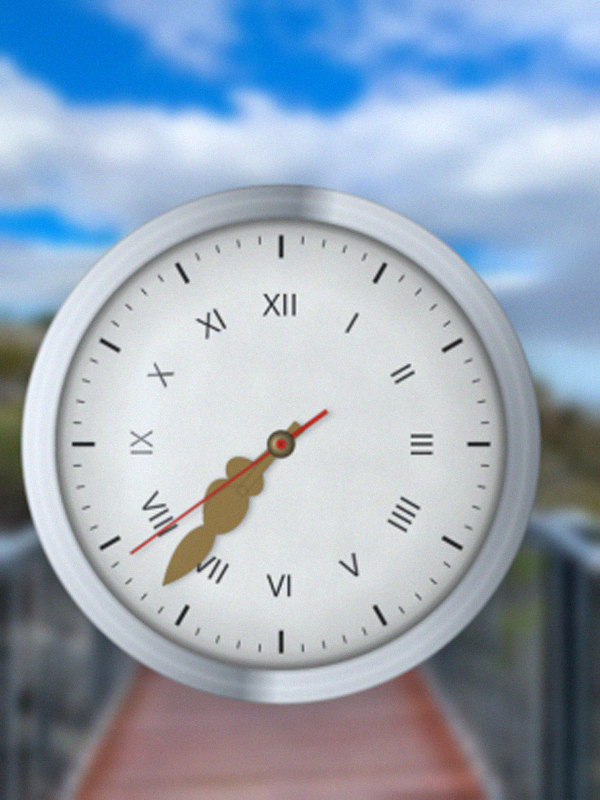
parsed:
7 h 36 min 39 s
